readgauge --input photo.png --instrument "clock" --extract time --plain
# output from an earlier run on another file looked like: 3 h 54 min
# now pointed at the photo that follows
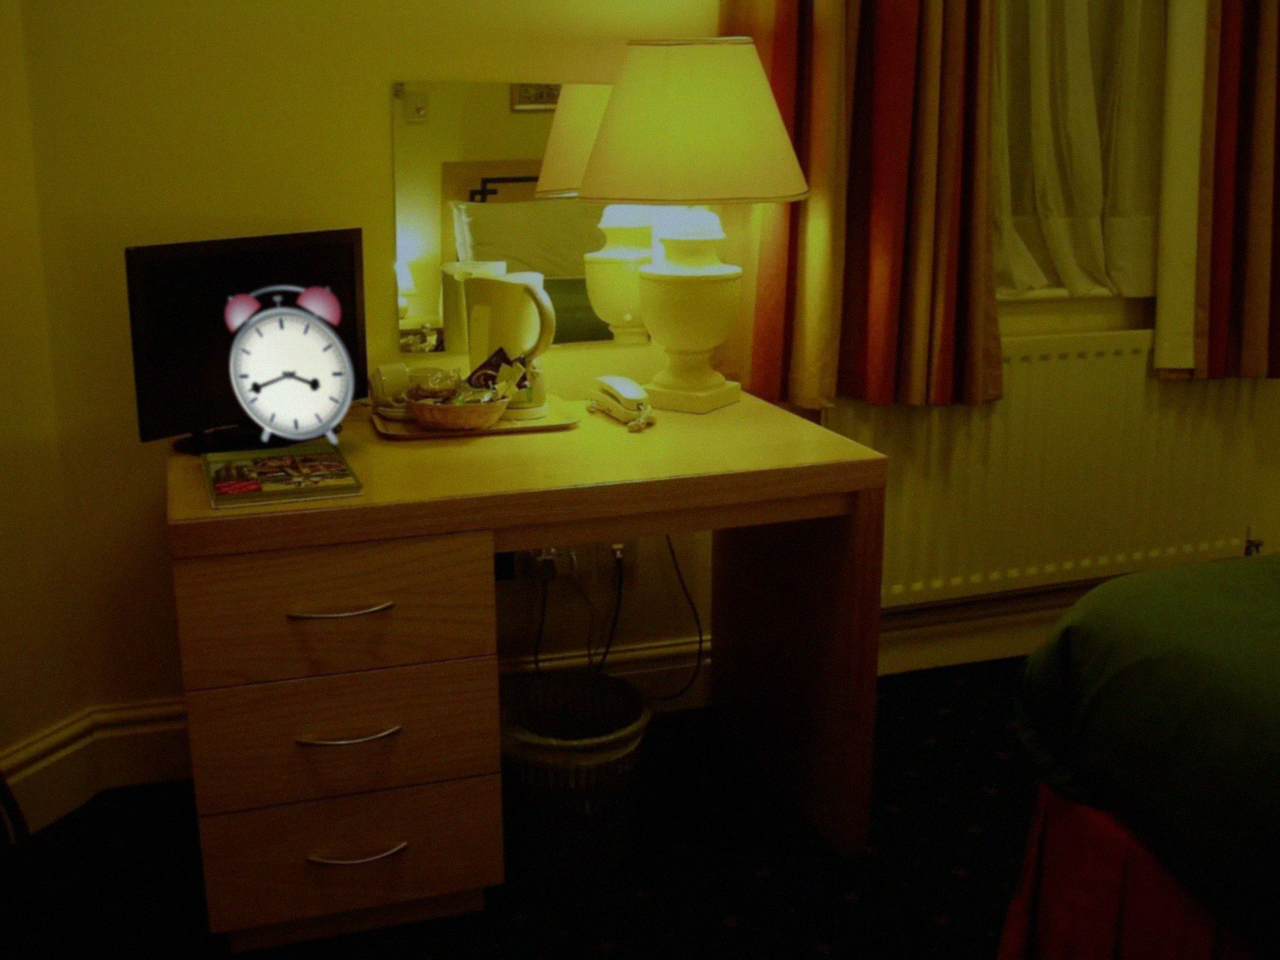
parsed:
3 h 42 min
